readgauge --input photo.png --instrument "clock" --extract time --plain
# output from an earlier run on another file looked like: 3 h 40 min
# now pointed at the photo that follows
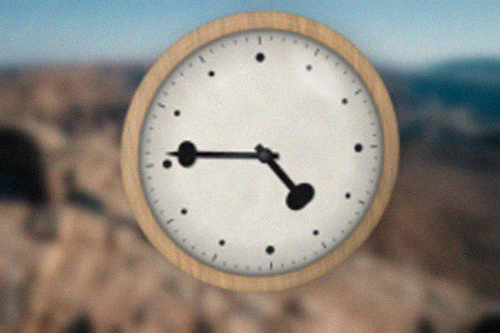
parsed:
4 h 46 min
